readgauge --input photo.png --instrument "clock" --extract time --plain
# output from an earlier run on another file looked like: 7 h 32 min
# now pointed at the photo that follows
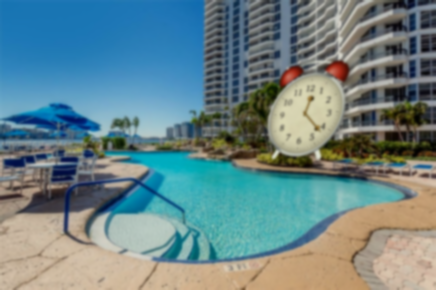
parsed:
12 h 22 min
